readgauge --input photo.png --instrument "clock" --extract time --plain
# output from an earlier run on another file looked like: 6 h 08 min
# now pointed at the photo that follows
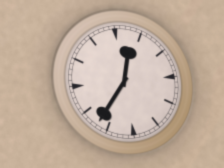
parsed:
12 h 37 min
